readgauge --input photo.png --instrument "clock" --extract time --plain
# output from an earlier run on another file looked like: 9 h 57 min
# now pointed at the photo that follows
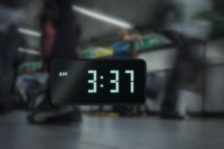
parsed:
3 h 37 min
